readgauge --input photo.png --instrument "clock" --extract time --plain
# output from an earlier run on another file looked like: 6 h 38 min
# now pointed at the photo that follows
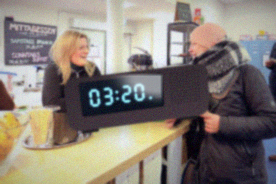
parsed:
3 h 20 min
